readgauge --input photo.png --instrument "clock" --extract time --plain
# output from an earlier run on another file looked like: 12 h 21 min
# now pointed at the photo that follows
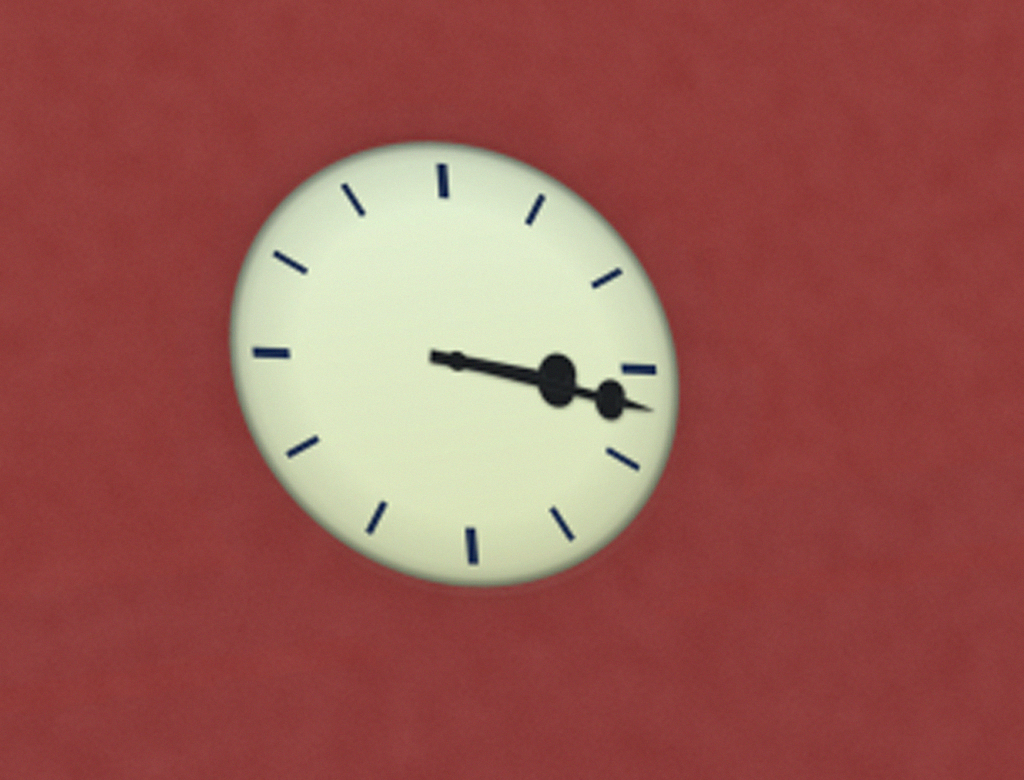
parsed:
3 h 17 min
